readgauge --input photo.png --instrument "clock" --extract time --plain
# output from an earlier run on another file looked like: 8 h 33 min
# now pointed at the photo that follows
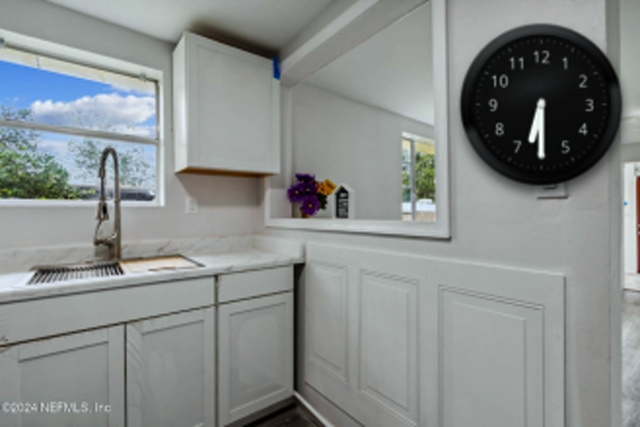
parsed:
6 h 30 min
